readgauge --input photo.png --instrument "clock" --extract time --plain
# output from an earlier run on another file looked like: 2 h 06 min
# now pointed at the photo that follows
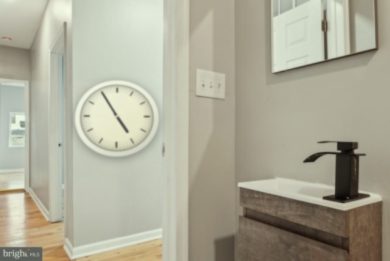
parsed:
4 h 55 min
